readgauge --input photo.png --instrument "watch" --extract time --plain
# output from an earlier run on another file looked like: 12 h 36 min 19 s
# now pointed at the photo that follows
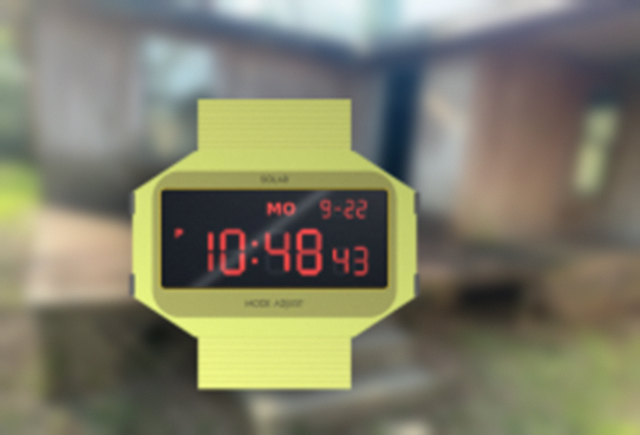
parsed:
10 h 48 min 43 s
